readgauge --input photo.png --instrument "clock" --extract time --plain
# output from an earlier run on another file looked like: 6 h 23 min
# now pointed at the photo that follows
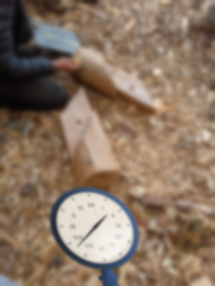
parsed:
1 h 38 min
